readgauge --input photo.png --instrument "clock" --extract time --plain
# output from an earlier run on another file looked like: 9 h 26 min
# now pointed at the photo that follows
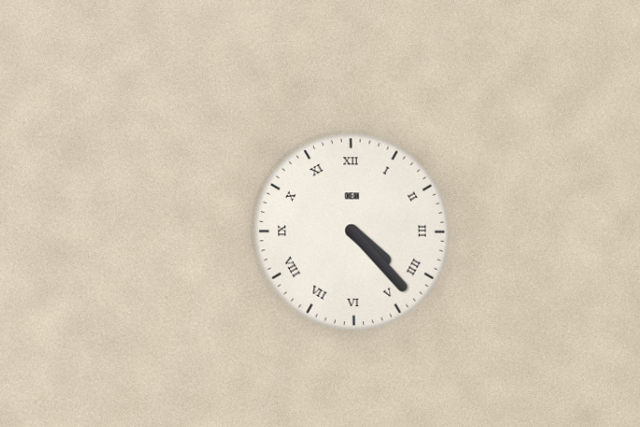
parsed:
4 h 23 min
